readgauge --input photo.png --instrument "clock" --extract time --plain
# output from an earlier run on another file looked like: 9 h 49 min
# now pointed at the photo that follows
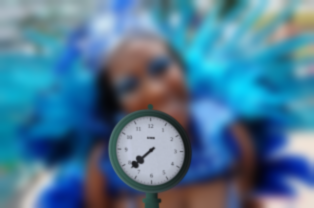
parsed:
7 h 38 min
